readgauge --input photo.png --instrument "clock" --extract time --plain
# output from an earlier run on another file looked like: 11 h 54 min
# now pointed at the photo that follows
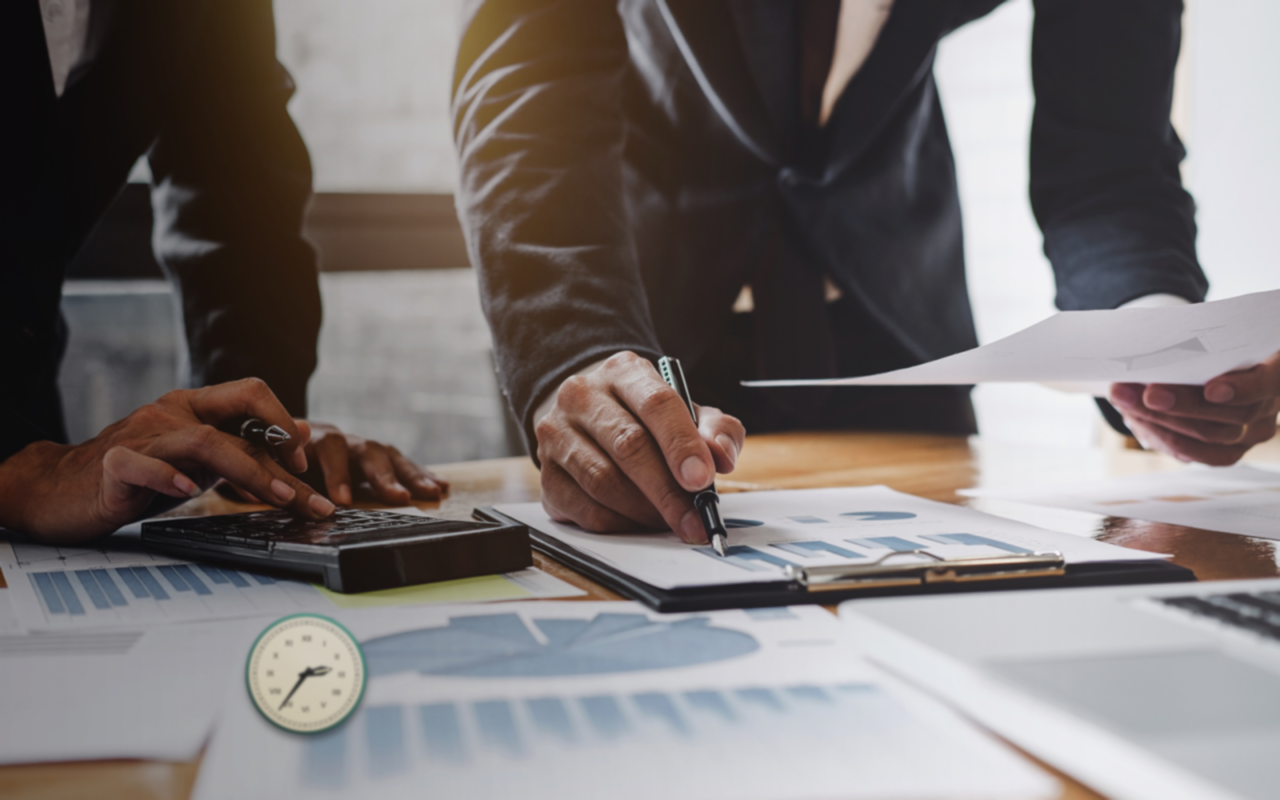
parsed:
2 h 36 min
